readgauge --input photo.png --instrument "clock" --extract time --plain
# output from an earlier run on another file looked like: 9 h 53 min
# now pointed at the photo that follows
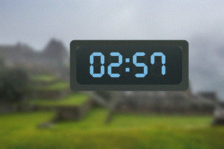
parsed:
2 h 57 min
